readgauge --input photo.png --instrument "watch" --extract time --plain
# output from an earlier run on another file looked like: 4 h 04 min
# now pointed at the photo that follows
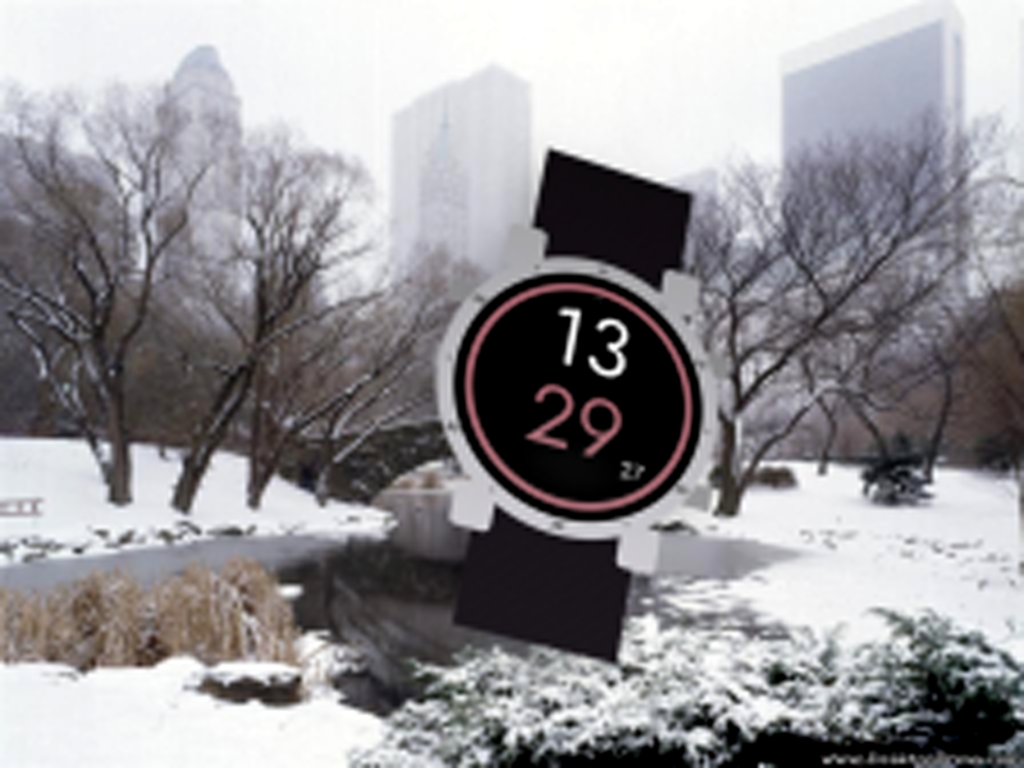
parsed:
13 h 29 min
